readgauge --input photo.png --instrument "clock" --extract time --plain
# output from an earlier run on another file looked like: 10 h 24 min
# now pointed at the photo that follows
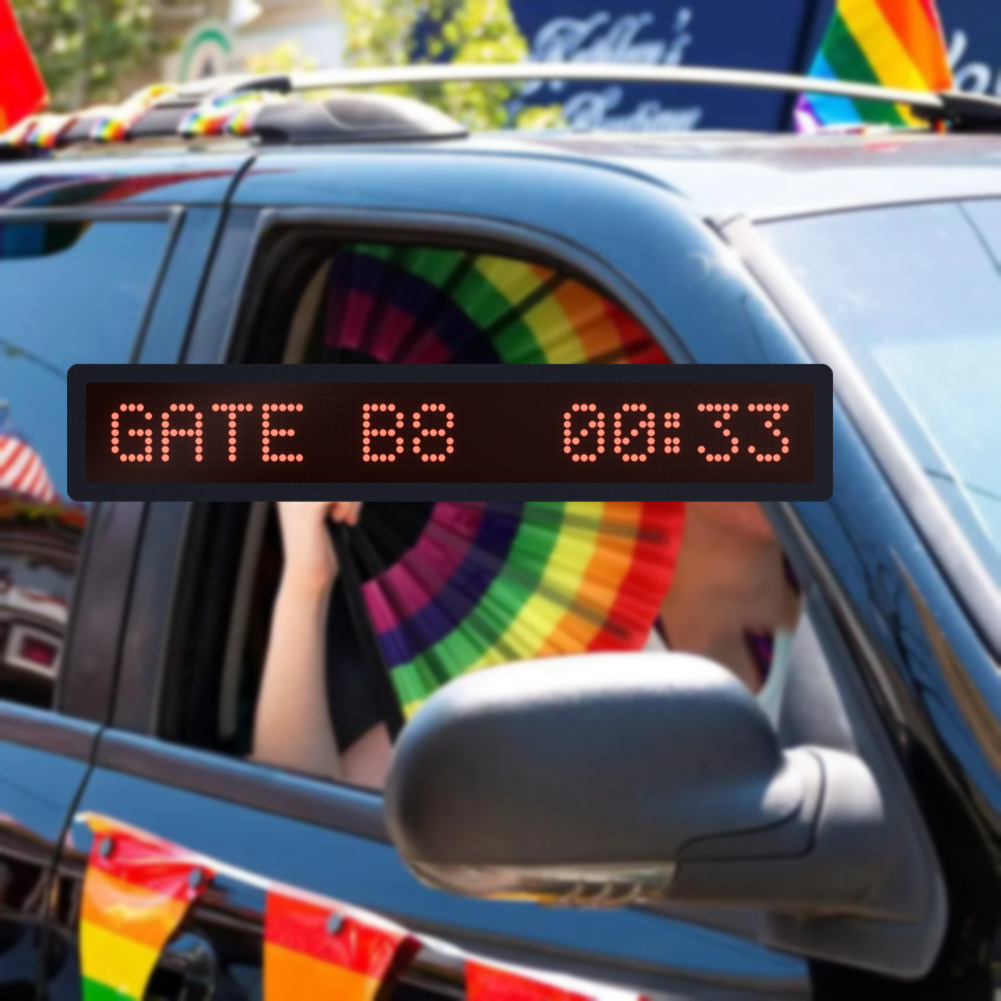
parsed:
0 h 33 min
